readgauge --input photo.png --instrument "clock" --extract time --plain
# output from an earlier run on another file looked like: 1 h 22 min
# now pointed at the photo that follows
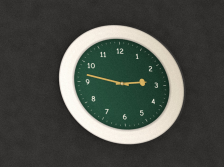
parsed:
2 h 47 min
